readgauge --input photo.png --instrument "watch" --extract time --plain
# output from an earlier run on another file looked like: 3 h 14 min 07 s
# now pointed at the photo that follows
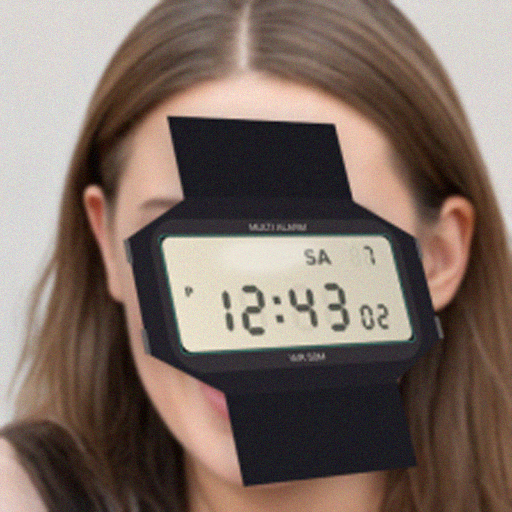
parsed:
12 h 43 min 02 s
